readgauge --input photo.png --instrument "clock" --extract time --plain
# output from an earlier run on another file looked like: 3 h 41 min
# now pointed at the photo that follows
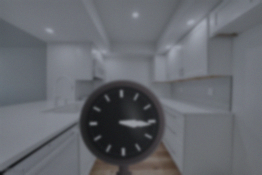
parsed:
3 h 16 min
